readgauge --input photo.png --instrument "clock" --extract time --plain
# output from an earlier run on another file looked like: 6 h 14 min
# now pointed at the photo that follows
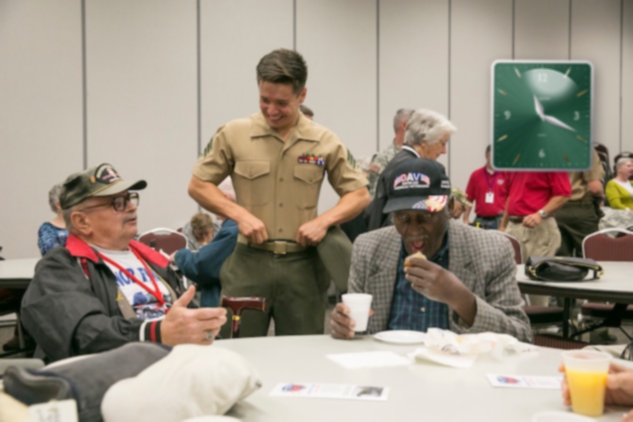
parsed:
11 h 19 min
